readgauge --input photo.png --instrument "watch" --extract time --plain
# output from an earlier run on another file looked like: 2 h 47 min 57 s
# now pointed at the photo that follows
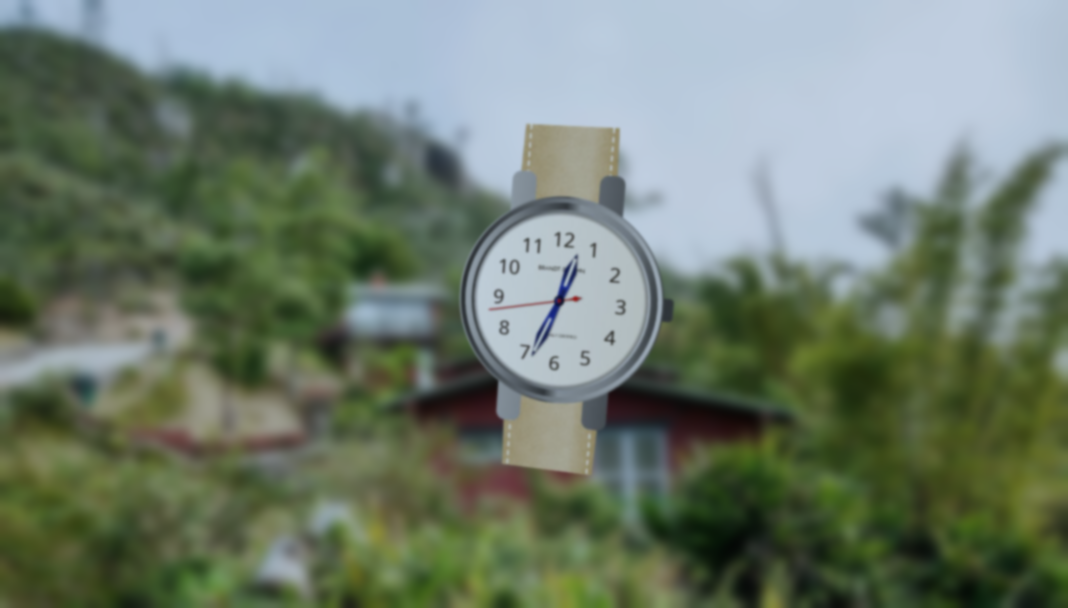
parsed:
12 h 33 min 43 s
